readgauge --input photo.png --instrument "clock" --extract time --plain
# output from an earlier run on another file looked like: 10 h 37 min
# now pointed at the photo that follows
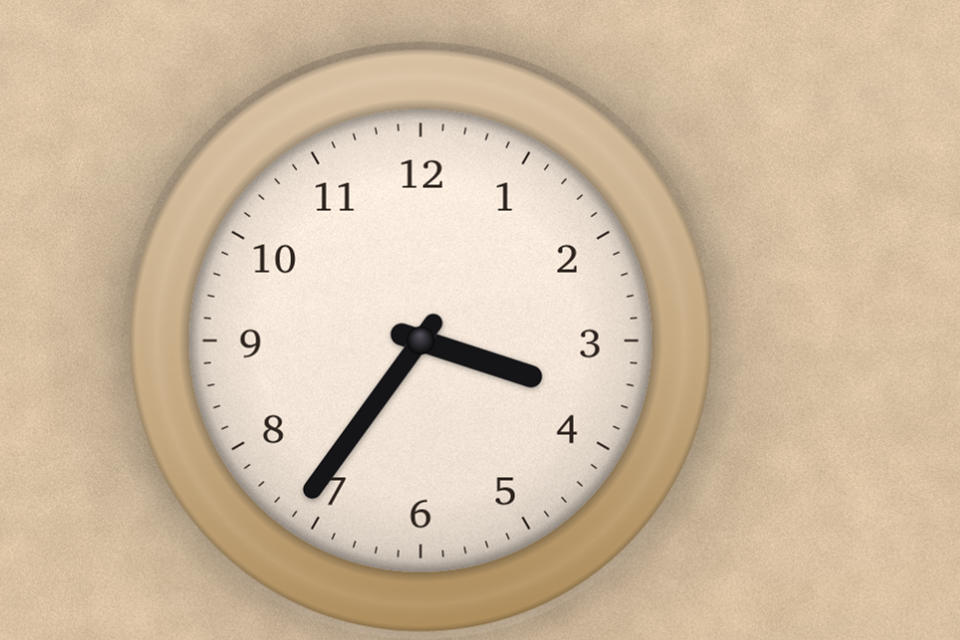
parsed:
3 h 36 min
